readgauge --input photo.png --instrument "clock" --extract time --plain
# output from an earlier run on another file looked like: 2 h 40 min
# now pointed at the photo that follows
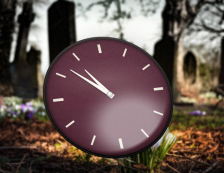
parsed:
10 h 52 min
